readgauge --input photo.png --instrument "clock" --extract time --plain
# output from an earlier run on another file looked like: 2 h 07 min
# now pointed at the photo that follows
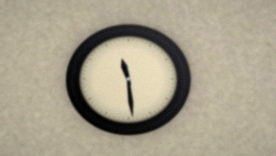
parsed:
11 h 29 min
